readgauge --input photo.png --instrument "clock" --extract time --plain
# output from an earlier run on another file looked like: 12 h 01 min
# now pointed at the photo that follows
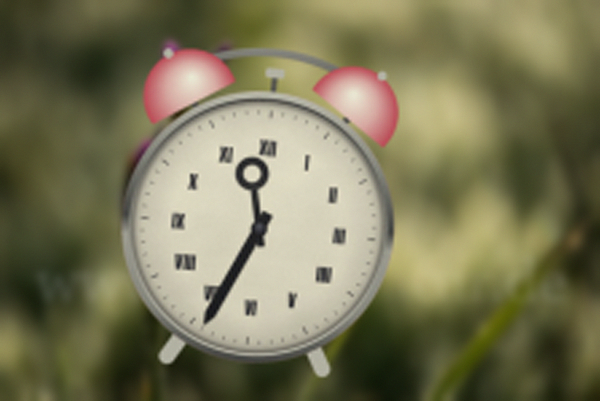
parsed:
11 h 34 min
